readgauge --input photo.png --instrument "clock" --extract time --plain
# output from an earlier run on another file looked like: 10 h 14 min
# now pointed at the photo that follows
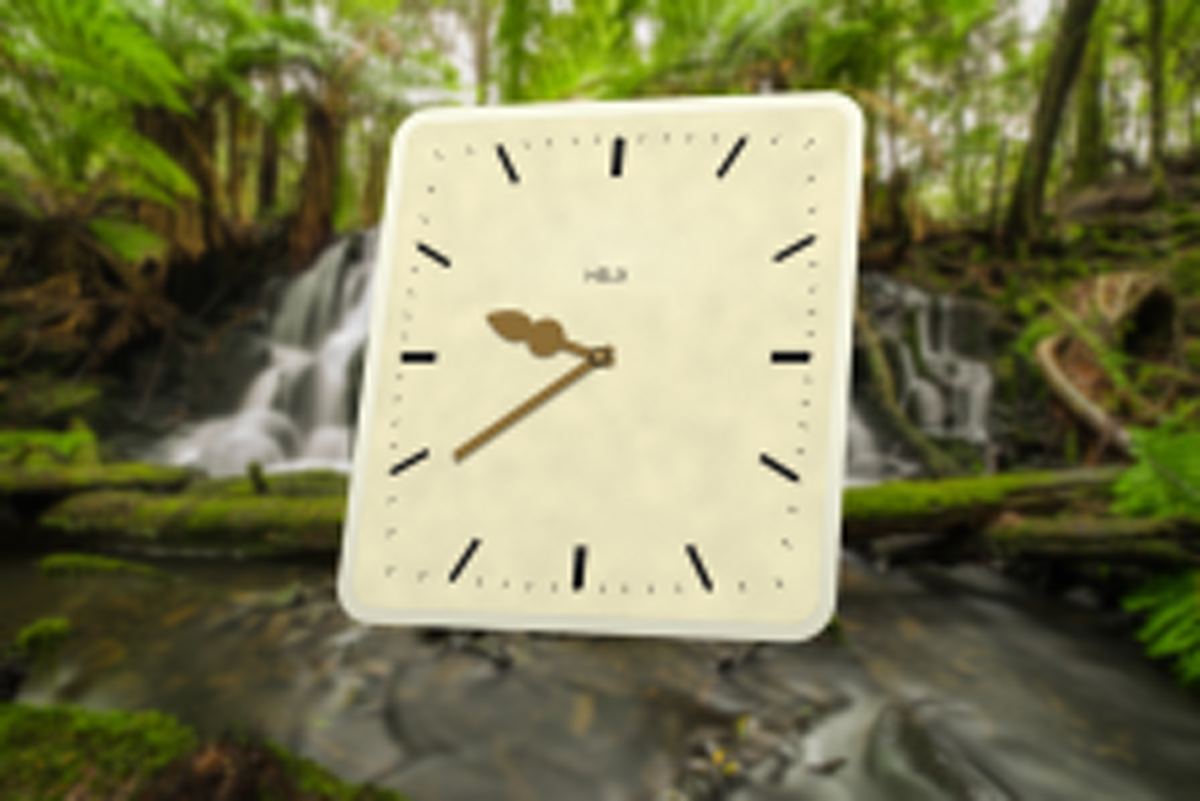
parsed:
9 h 39 min
